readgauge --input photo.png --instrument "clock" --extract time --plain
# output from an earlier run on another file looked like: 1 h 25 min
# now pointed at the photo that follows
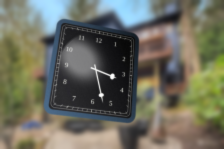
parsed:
3 h 27 min
